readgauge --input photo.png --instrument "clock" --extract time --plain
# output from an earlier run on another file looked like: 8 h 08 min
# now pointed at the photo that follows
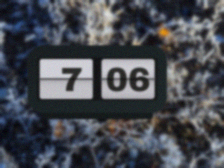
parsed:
7 h 06 min
